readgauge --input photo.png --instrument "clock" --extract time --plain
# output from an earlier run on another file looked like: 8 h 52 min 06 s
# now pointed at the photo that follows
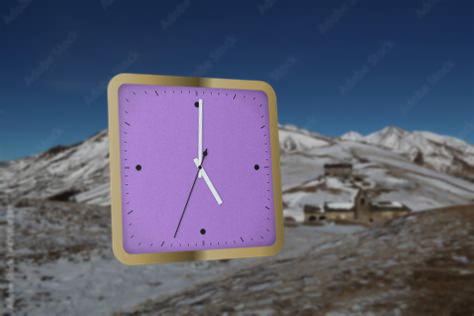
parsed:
5 h 00 min 34 s
